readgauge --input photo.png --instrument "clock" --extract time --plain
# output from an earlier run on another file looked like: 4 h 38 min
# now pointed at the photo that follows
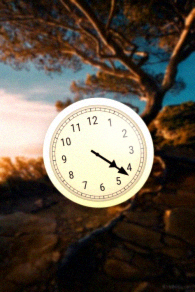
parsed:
4 h 22 min
